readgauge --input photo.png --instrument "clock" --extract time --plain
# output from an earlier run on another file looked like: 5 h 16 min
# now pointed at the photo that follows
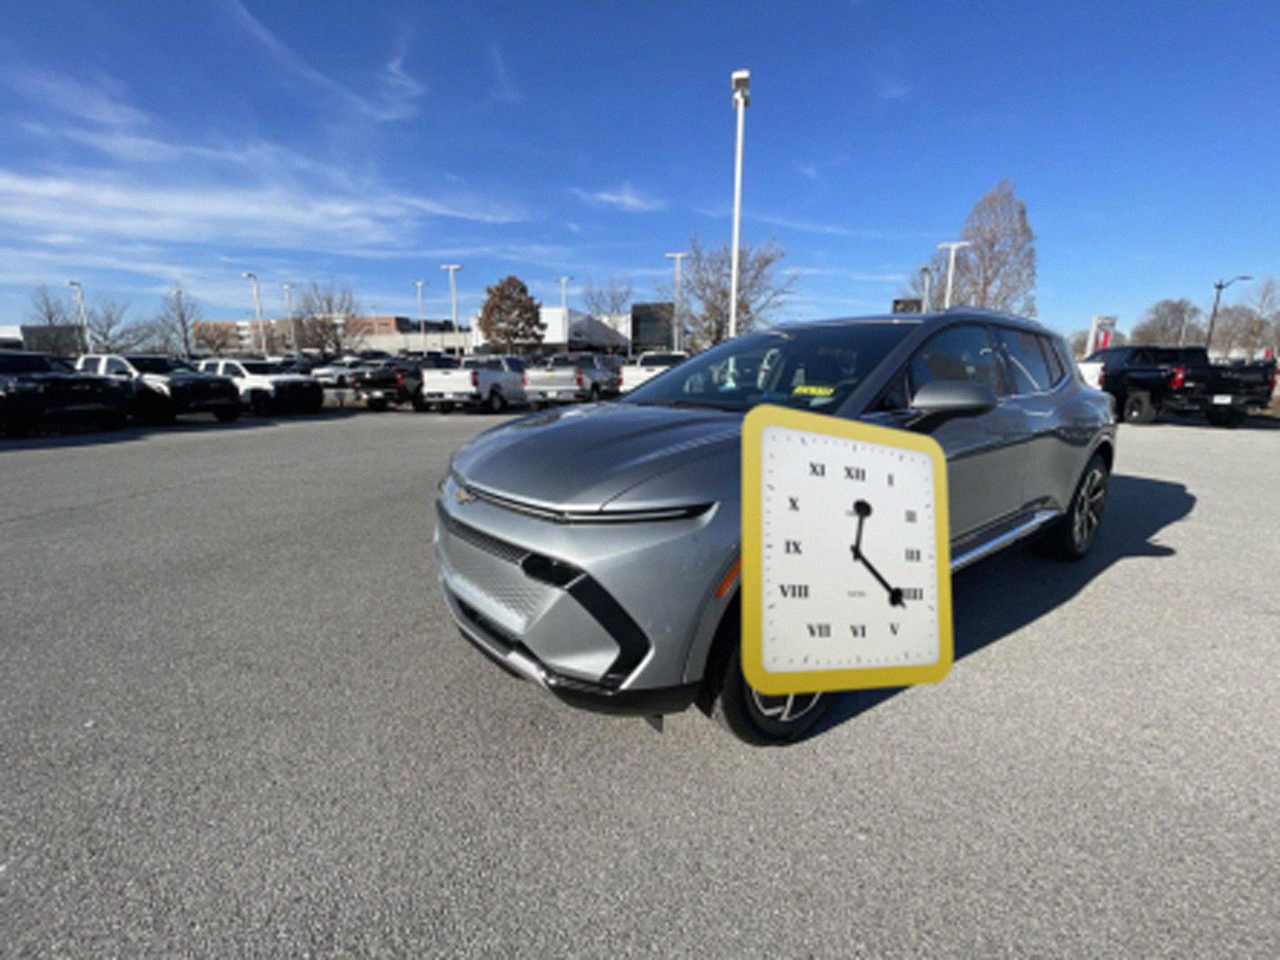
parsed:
12 h 22 min
